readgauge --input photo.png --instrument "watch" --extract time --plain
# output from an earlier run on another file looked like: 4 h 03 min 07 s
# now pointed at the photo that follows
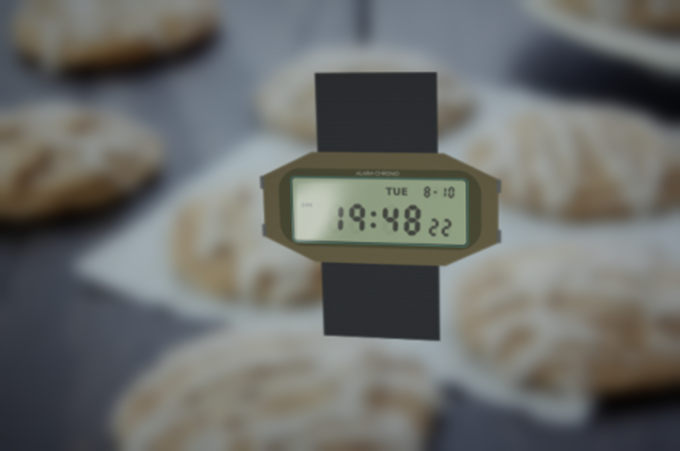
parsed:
19 h 48 min 22 s
